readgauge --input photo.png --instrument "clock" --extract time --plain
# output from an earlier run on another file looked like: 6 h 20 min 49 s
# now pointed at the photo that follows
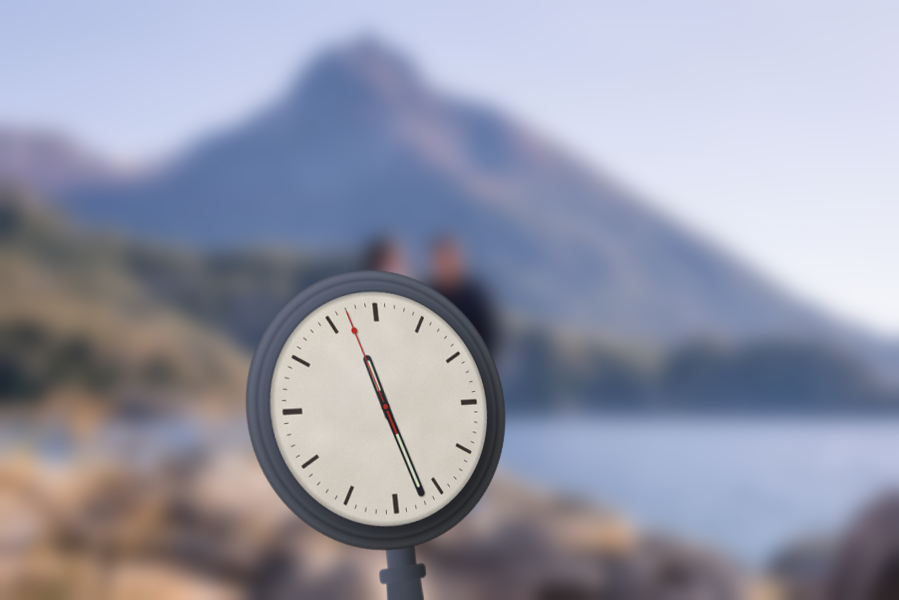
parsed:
11 h 26 min 57 s
